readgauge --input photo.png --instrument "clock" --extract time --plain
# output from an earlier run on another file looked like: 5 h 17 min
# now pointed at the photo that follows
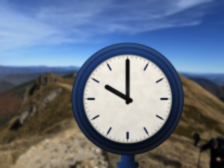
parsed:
10 h 00 min
